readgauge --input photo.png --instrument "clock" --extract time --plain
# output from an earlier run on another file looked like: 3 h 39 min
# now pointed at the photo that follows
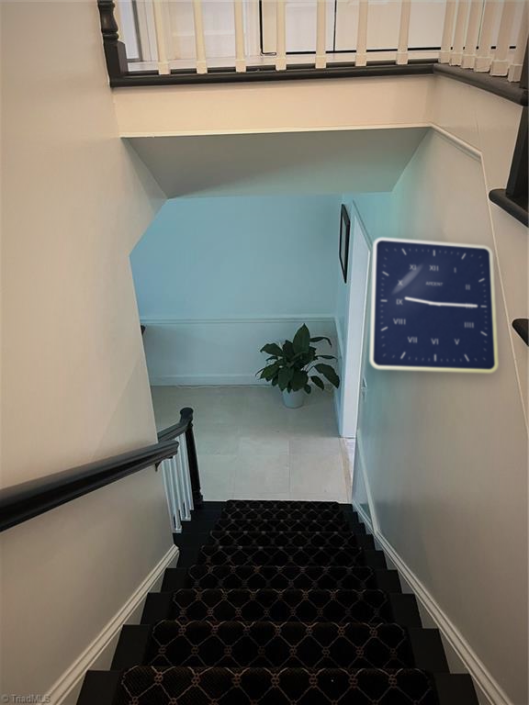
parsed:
9 h 15 min
